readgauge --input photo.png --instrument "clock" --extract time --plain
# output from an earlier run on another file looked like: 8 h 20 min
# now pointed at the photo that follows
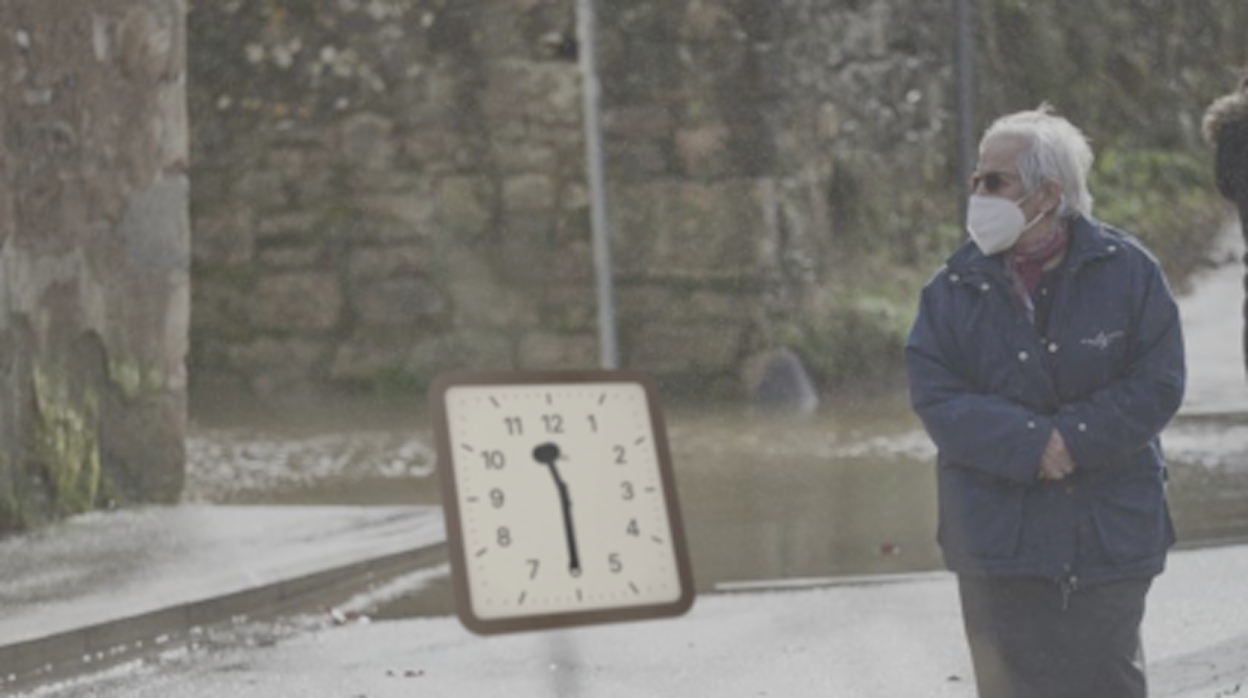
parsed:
11 h 30 min
